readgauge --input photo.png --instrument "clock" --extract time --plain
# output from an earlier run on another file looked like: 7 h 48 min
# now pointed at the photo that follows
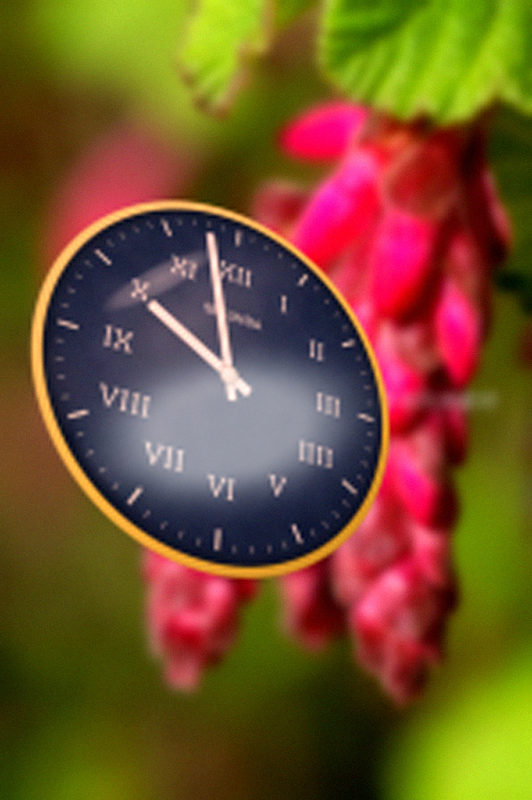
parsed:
9 h 58 min
